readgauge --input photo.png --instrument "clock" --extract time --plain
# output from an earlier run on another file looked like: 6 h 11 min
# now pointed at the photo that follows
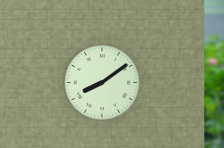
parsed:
8 h 09 min
